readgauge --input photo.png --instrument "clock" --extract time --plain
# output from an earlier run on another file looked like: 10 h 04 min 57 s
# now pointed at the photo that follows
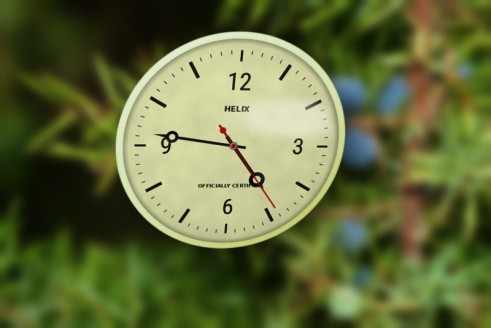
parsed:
4 h 46 min 24 s
